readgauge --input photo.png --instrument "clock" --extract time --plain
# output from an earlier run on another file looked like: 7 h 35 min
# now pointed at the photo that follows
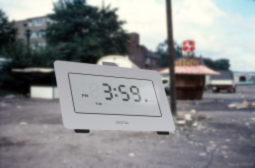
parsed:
3 h 59 min
